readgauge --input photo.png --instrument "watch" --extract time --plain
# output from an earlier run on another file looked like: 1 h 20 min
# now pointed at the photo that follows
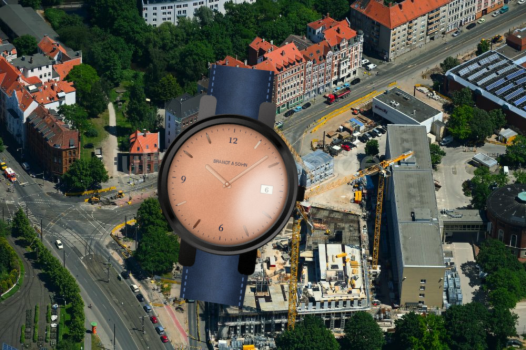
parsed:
10 h 08 min
